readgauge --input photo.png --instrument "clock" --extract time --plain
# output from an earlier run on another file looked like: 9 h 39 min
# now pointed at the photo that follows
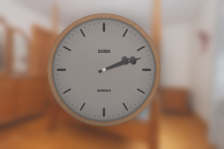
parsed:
2 h 12 min
